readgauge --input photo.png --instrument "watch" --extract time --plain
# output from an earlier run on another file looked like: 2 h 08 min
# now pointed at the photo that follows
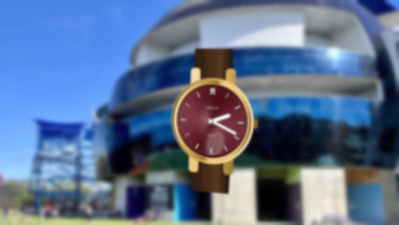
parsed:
2 h 19 min
